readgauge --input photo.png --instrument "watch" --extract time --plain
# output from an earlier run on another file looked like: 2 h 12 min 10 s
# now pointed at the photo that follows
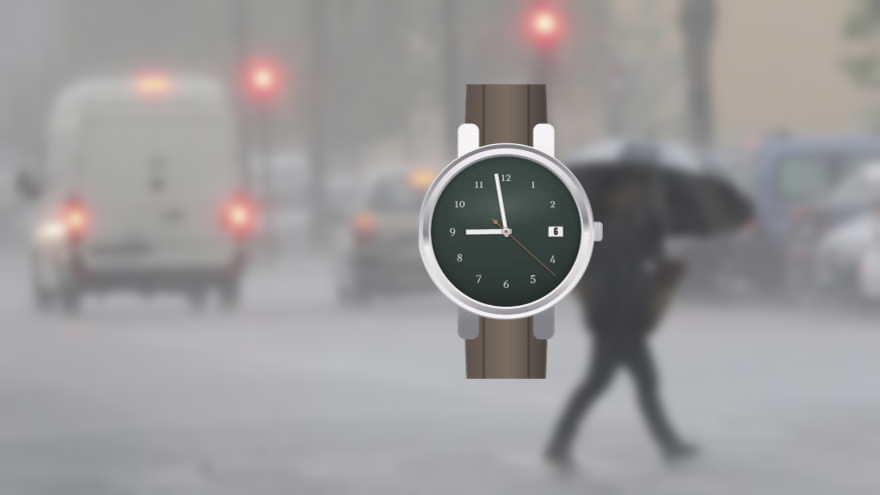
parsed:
8 h 58 min 22 s
